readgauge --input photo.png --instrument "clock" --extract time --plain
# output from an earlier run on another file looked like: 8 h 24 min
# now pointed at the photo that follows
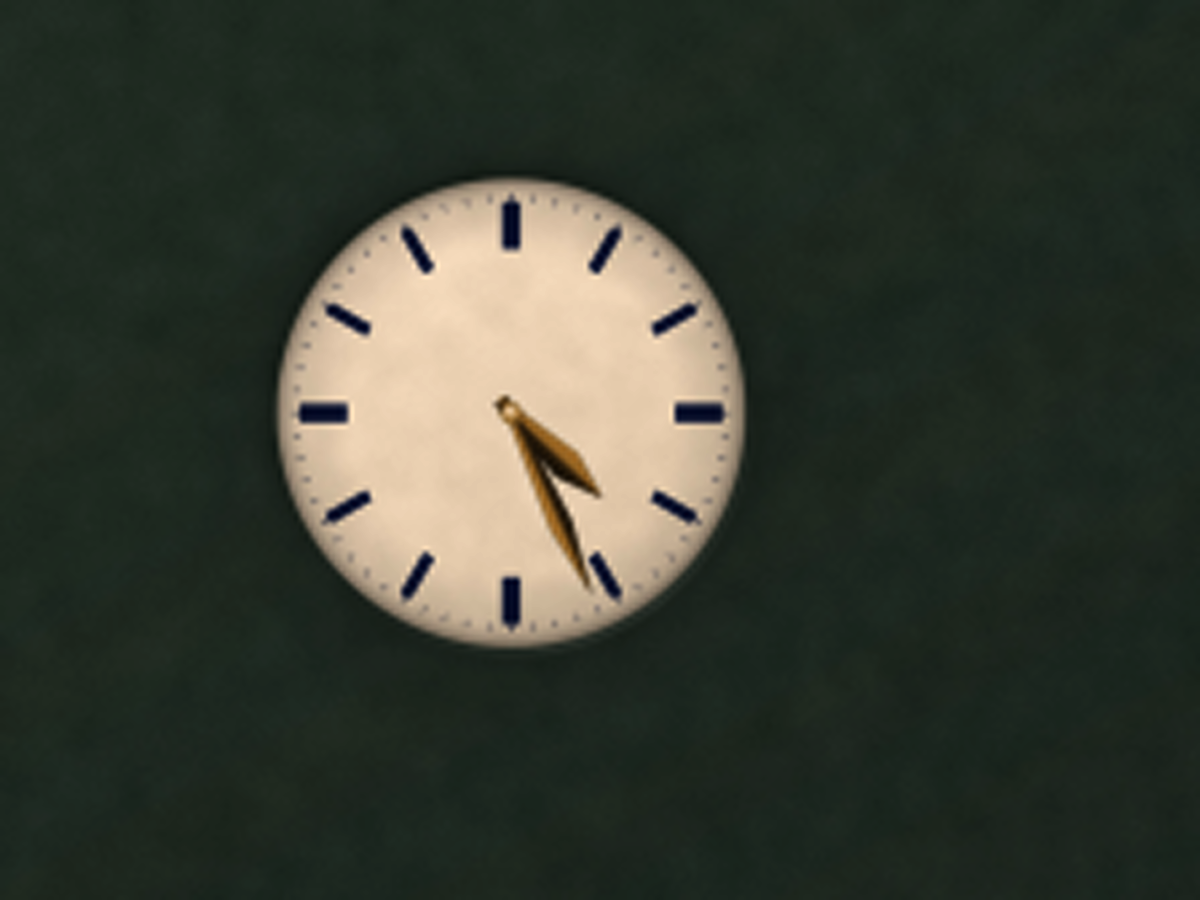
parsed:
4 h 26 min
